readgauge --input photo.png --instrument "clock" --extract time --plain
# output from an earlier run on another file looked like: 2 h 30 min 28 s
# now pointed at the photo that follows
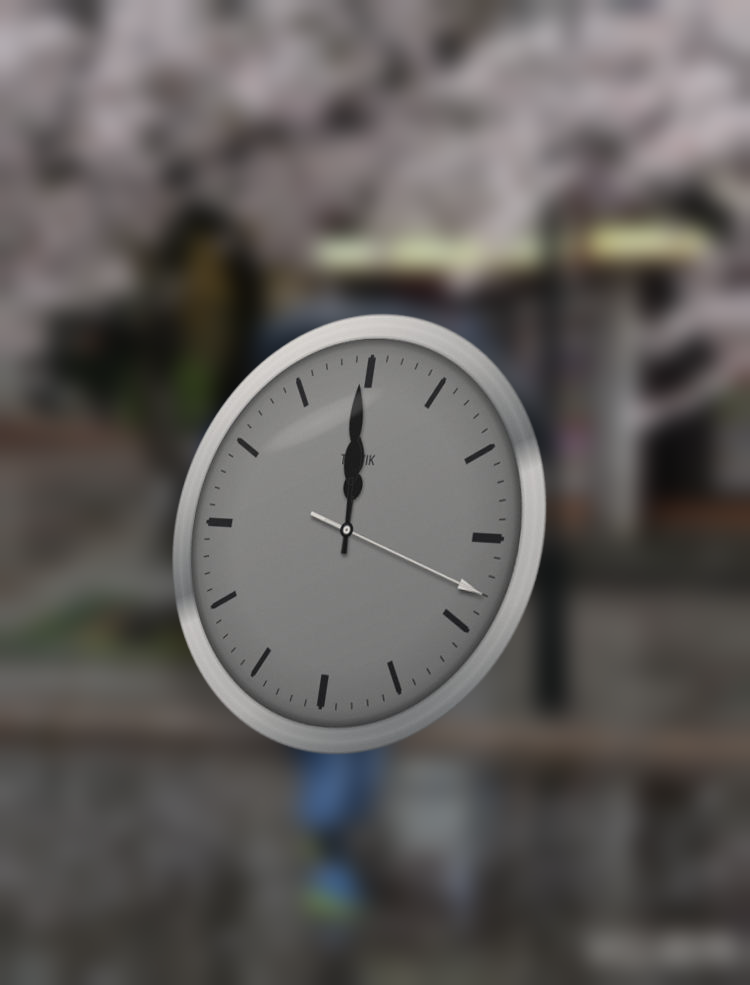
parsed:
11 h 59 min 18 s
